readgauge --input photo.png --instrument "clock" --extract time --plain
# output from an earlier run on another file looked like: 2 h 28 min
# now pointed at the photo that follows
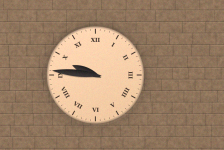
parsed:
9 h 46 min
